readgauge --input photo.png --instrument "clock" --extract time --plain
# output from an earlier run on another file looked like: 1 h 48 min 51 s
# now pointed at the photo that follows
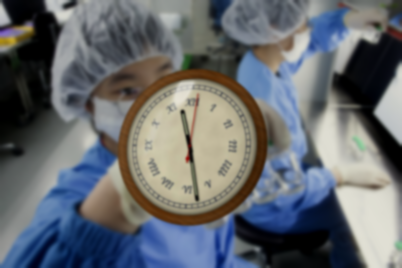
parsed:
11 h 28 min 01 s
